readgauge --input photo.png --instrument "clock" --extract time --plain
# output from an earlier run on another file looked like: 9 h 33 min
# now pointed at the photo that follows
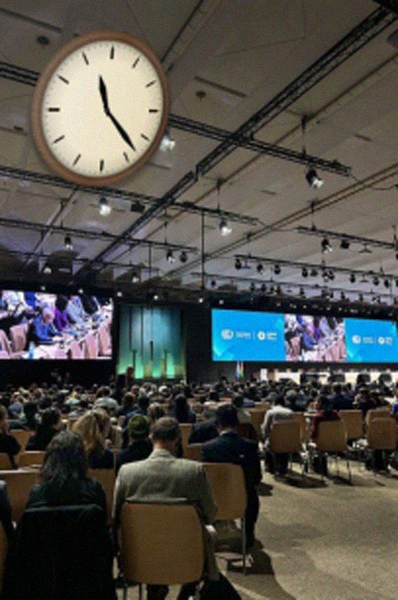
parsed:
11 h 23 min
